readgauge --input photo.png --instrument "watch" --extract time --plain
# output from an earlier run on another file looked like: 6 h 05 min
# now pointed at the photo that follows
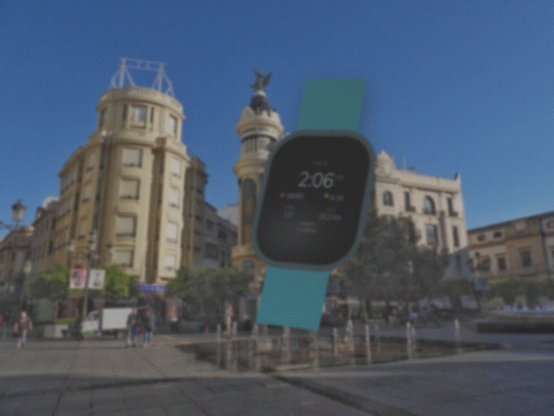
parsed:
2 h 06 min
